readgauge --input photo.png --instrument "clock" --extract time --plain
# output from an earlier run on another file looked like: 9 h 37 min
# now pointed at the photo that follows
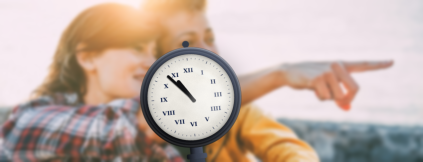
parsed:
10 h 53 min
